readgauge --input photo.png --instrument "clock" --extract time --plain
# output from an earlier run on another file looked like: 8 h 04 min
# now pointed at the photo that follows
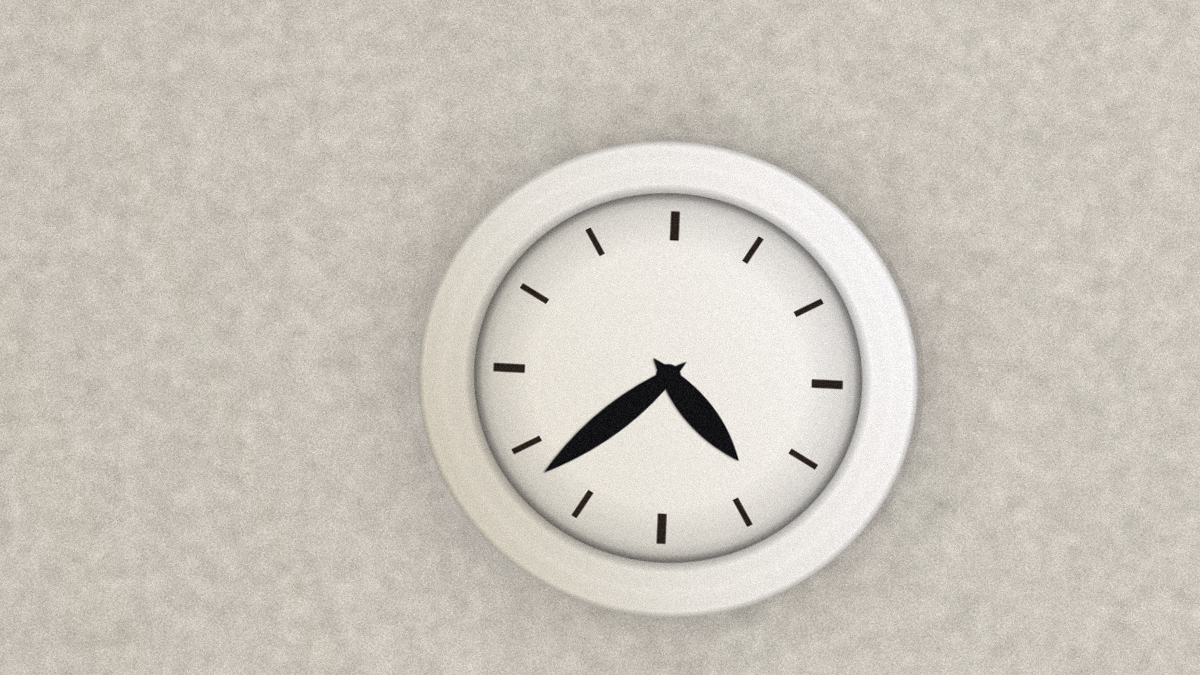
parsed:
4 h 38 min
